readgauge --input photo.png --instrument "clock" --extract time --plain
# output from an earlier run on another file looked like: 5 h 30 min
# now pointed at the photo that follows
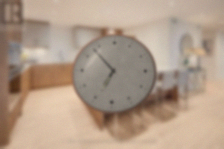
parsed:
6 h 53 min
